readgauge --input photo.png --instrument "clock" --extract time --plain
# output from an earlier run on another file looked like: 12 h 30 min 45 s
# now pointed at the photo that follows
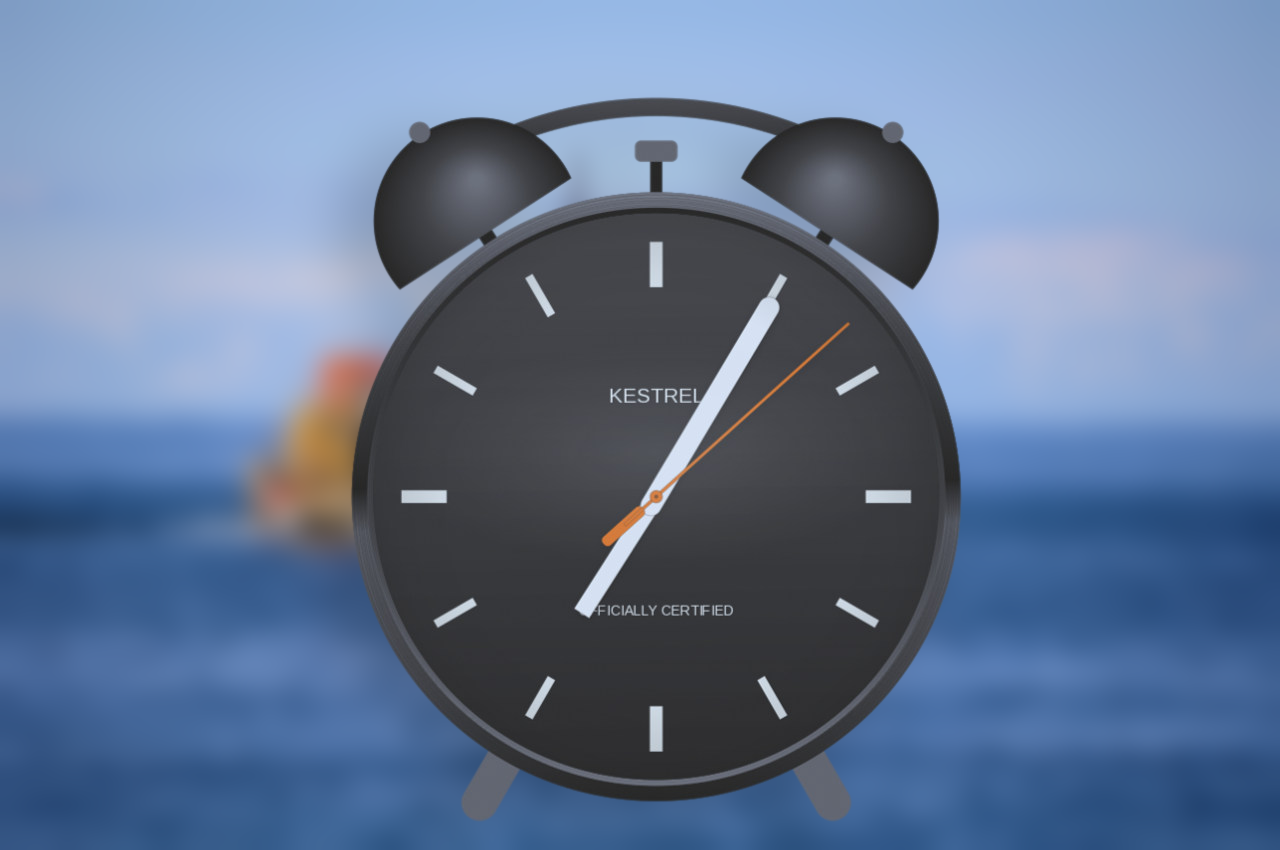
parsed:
7 h 05 min 08 s
